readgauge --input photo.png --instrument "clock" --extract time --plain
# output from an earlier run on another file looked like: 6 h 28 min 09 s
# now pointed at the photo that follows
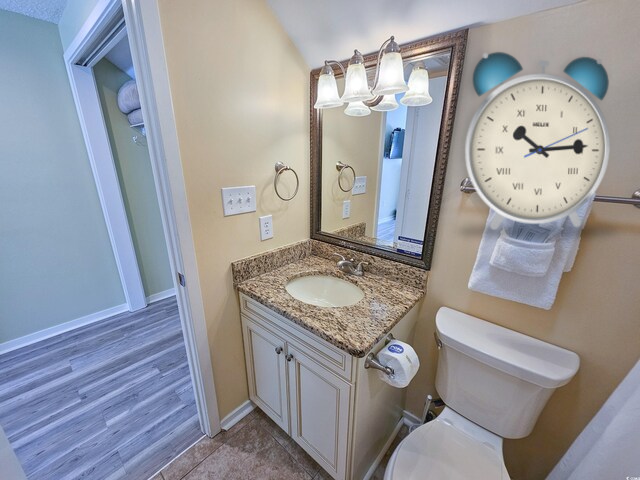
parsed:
10 h 14 min 11 s
